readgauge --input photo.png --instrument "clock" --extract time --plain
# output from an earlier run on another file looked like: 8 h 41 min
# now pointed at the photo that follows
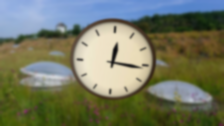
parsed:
12 h 16 min
